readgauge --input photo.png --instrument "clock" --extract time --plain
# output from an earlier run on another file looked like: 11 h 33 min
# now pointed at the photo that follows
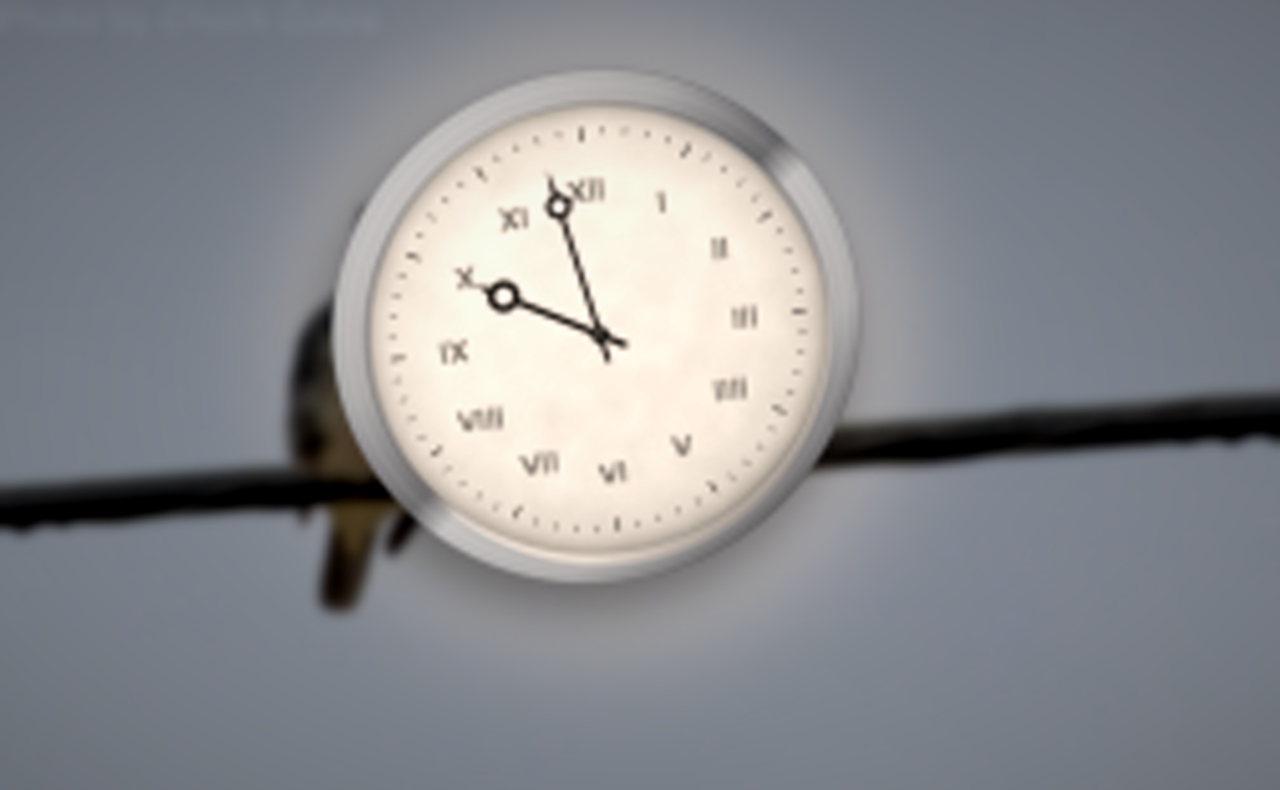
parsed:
9 h 58 min
